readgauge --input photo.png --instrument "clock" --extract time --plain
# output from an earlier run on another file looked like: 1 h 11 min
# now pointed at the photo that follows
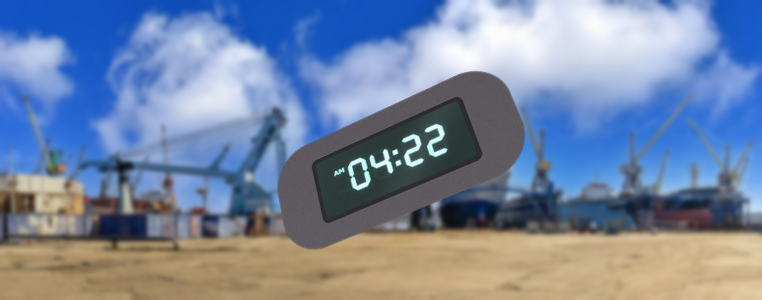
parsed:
4 h 22 min
